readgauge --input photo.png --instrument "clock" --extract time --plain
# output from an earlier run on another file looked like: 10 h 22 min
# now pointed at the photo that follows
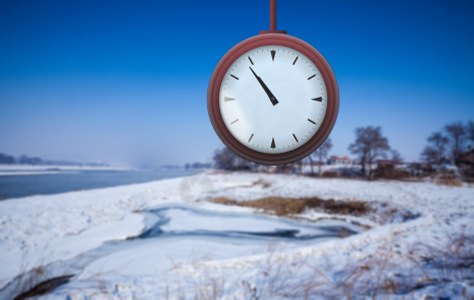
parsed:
10 h 54 min
